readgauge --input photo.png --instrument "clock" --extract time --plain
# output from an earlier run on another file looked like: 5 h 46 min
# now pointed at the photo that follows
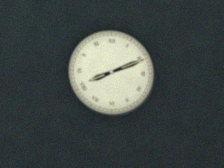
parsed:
8 h 11 min
